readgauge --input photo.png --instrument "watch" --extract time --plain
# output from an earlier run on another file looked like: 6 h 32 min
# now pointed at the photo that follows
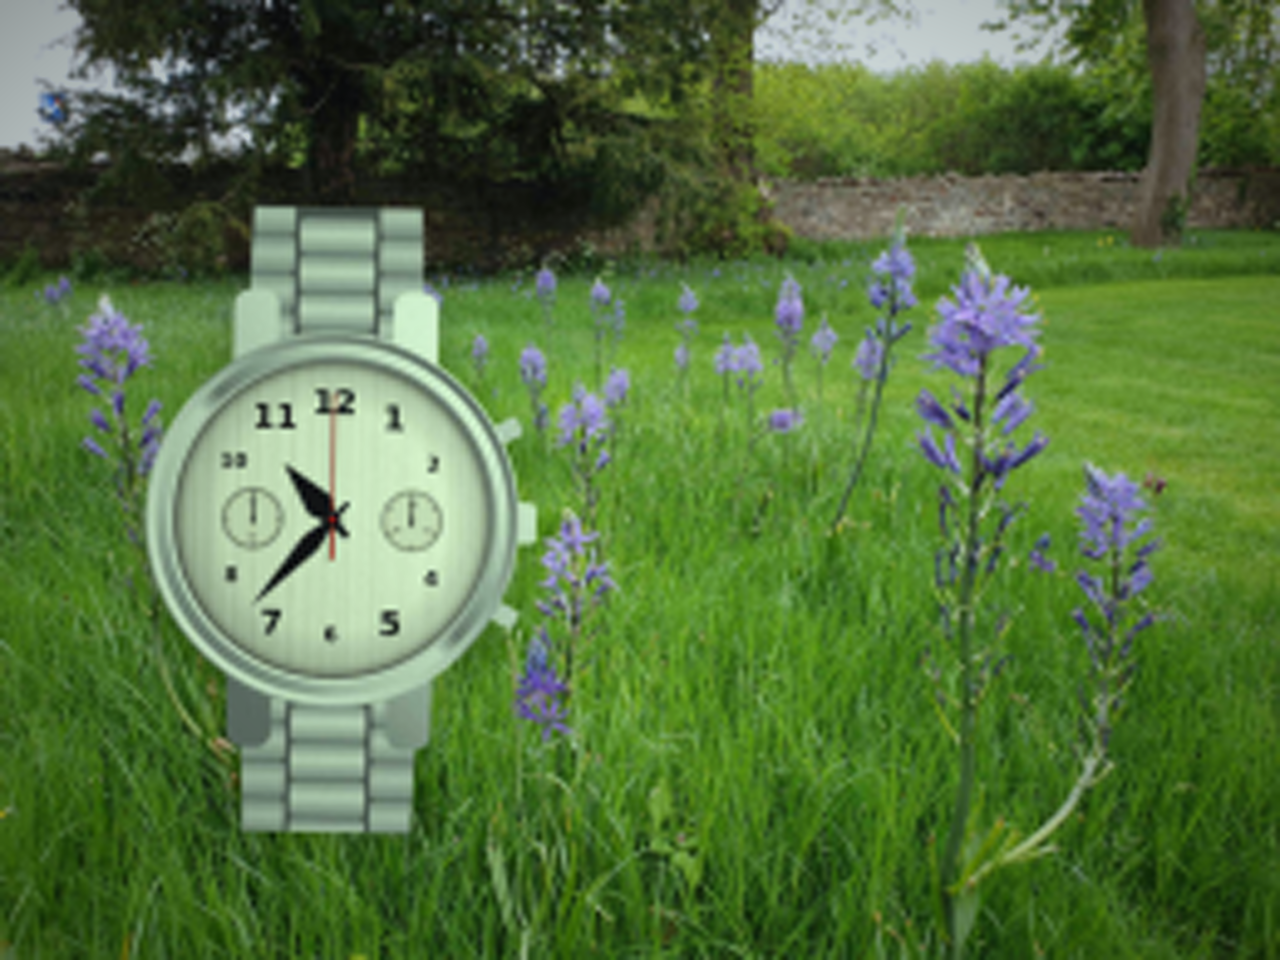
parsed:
10 h 37 min
